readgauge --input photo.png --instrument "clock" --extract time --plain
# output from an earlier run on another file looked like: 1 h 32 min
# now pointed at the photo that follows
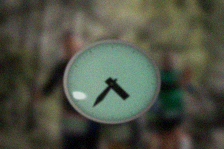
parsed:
4 h 36 min
